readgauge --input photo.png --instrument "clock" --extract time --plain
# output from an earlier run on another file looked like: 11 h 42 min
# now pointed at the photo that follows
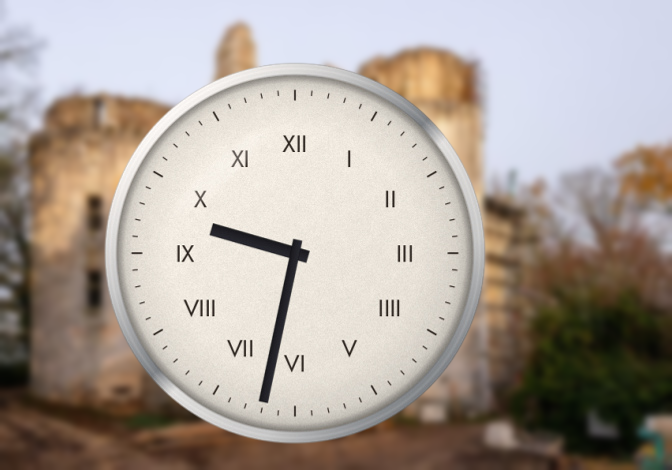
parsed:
9 h 32 min
